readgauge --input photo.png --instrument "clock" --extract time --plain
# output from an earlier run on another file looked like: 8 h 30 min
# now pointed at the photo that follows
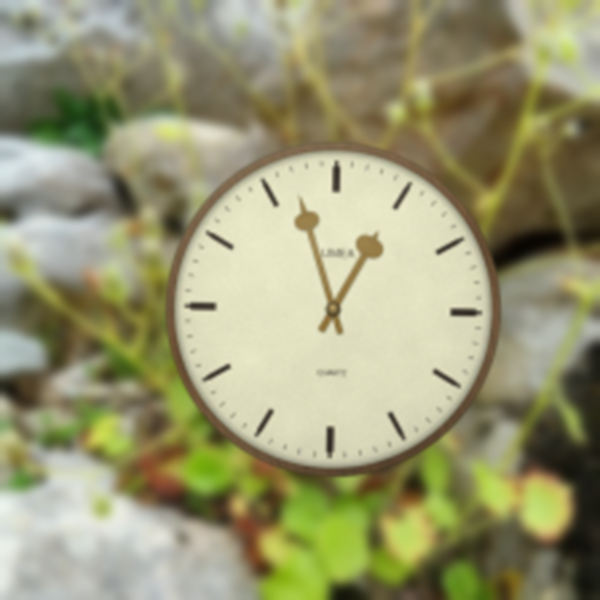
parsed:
12 h 57 min
